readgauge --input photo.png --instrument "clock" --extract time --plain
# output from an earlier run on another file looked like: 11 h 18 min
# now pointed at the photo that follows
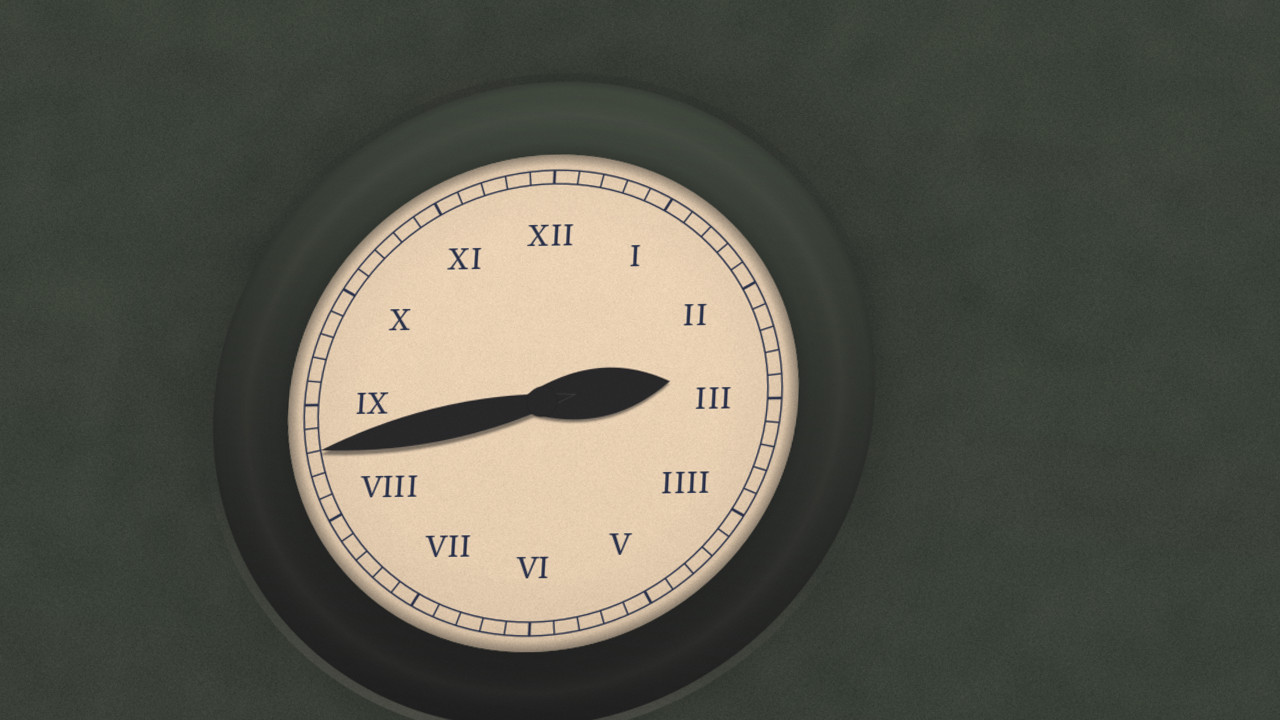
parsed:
2 h 43 min
